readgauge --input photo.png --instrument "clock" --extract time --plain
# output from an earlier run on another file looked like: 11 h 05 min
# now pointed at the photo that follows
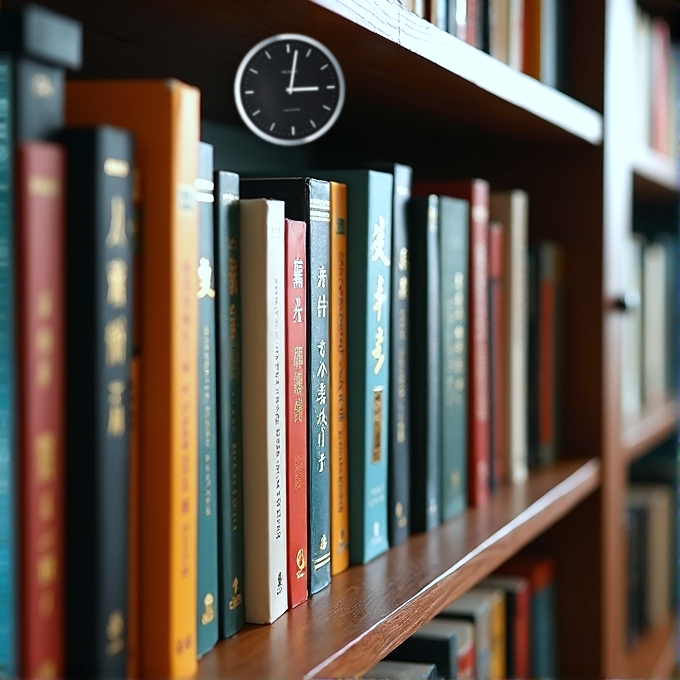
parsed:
3 h 02 min
